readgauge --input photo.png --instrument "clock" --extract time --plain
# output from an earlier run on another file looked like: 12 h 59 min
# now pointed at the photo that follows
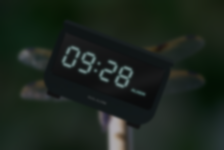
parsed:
9 h 28 min
